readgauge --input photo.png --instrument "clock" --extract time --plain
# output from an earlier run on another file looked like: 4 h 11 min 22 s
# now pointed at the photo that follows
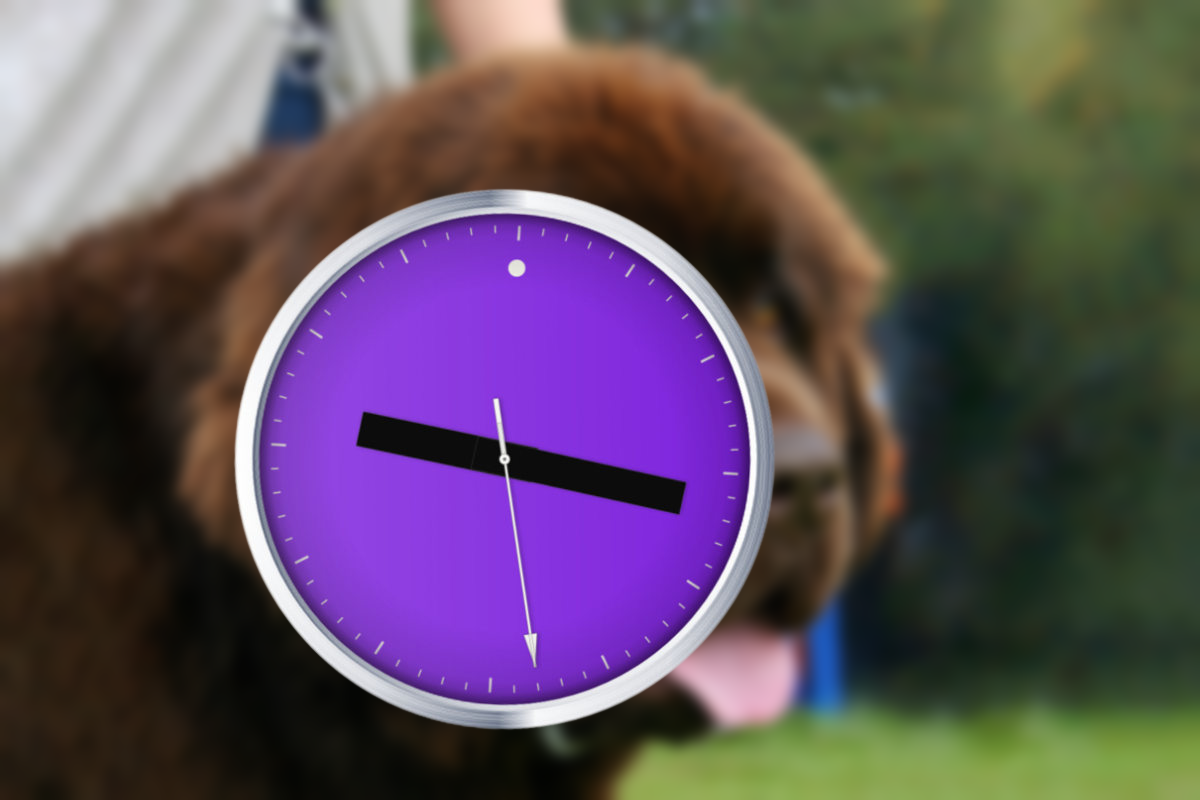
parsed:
9 h 16 min 28 s
